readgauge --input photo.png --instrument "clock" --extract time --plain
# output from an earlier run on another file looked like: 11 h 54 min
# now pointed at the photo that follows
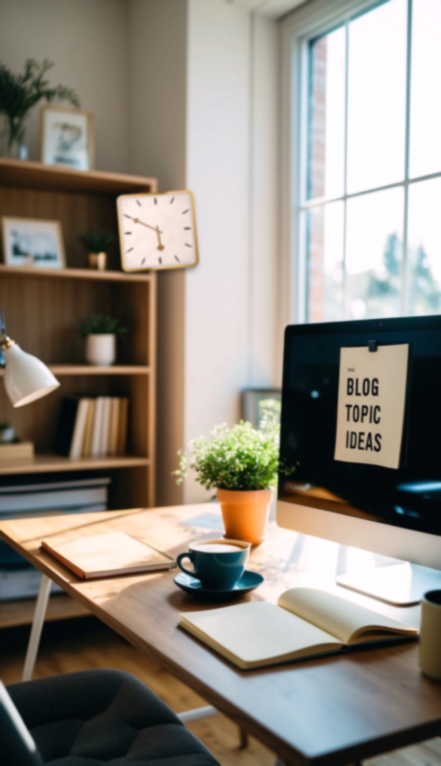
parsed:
5 h 50 min
